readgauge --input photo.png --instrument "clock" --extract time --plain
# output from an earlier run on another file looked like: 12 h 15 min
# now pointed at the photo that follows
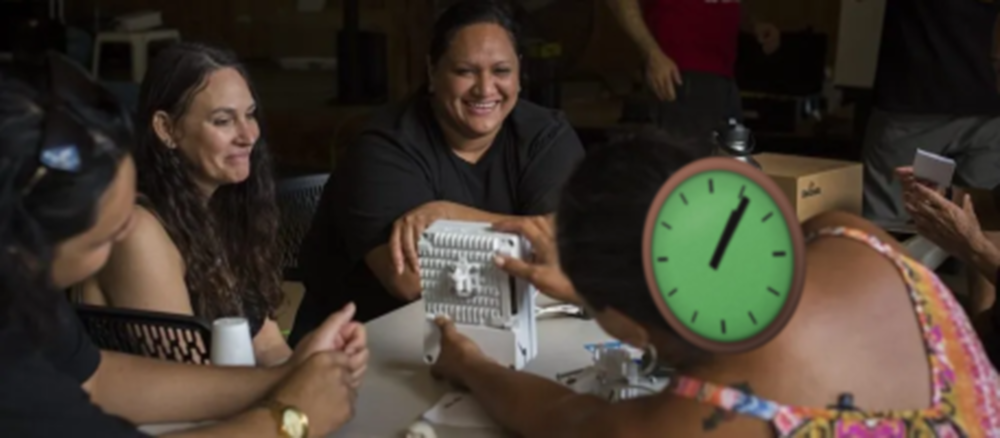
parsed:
1 h 06 min
